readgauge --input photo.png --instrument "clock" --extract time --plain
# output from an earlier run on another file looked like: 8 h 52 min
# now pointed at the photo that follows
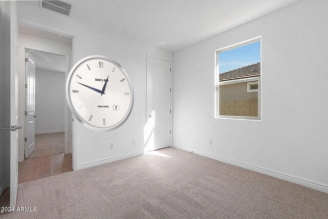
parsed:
12 h 48 min
